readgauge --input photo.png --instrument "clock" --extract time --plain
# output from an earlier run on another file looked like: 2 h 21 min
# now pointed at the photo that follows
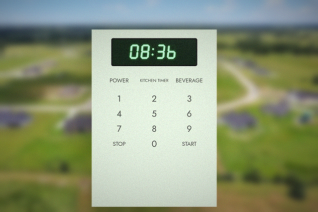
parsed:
8 h 36 min
